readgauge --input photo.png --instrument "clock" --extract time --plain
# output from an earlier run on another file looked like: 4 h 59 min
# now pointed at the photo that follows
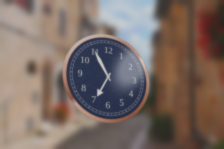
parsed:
6 h 55 min
